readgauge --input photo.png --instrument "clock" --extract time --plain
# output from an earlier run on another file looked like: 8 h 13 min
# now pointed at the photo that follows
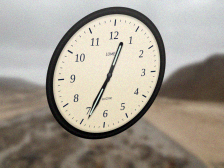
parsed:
12 h 34 min
